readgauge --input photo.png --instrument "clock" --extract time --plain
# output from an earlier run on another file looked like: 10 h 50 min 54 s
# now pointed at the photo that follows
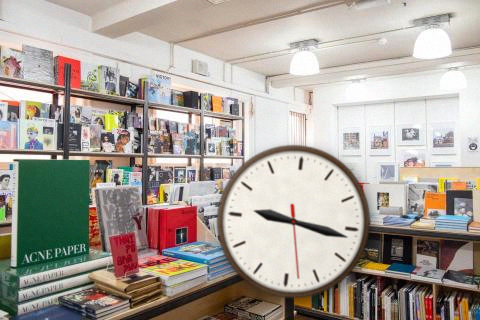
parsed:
9 h 16 min 28 s
